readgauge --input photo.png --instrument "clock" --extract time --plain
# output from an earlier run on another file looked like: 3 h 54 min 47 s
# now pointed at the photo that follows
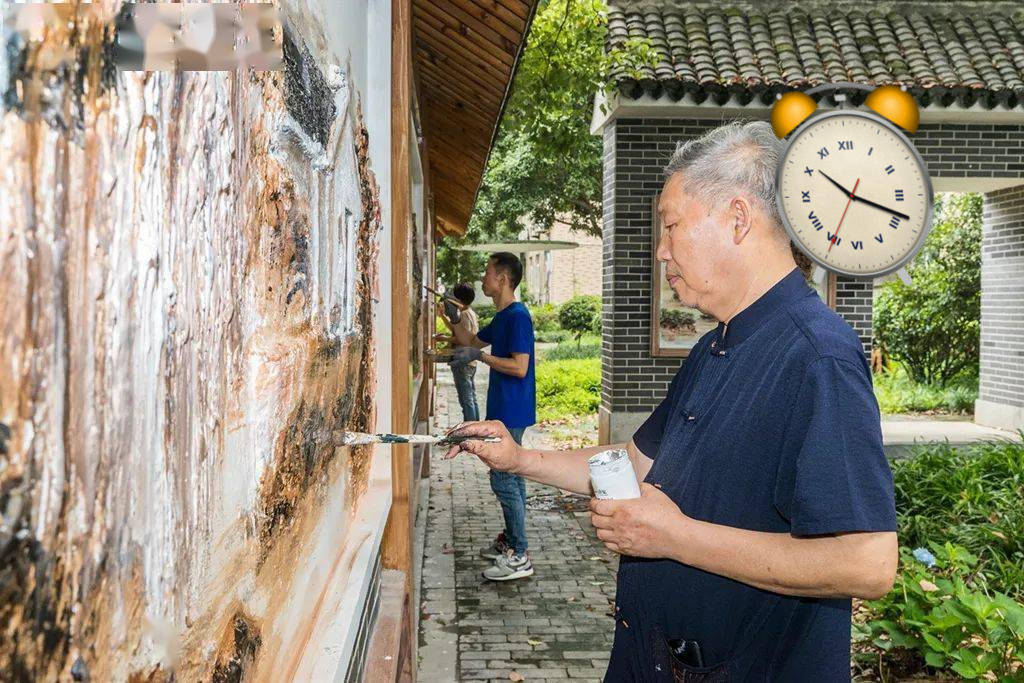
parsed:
10 h 18 min 35 s
